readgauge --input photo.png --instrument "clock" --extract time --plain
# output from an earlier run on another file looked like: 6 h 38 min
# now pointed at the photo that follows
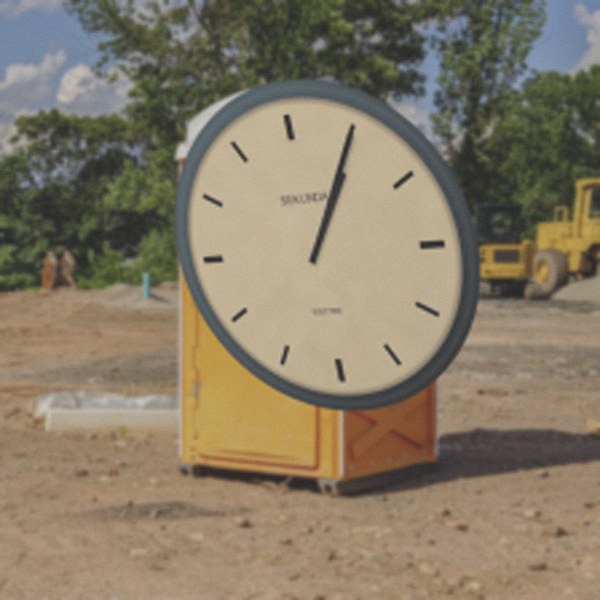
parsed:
1 h 05 min
